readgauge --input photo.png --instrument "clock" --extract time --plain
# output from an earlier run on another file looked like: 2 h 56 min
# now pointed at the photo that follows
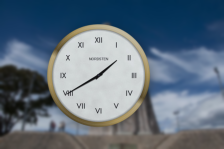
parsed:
1 h 40 min
